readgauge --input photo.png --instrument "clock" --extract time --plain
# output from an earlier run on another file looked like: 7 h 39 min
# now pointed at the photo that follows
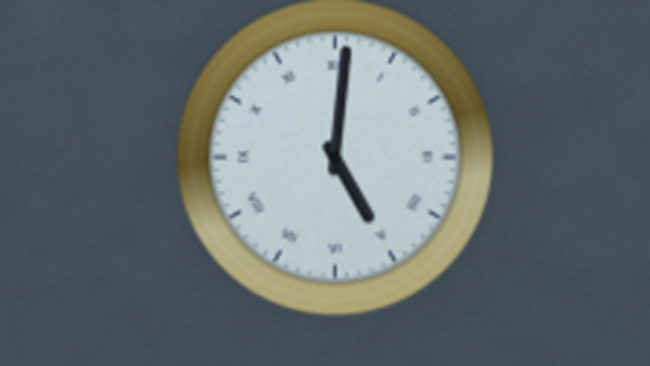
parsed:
5 h 01 min
